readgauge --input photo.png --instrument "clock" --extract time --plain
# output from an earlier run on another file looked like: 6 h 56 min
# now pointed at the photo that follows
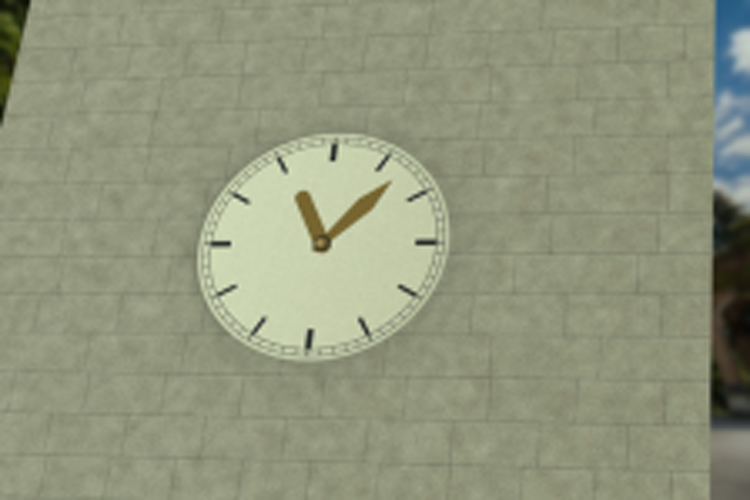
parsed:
11 h 07 min
